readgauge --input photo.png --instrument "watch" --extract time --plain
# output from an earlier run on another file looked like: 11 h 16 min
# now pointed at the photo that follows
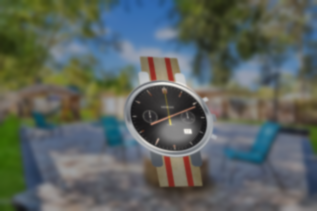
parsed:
8 h 11 min
